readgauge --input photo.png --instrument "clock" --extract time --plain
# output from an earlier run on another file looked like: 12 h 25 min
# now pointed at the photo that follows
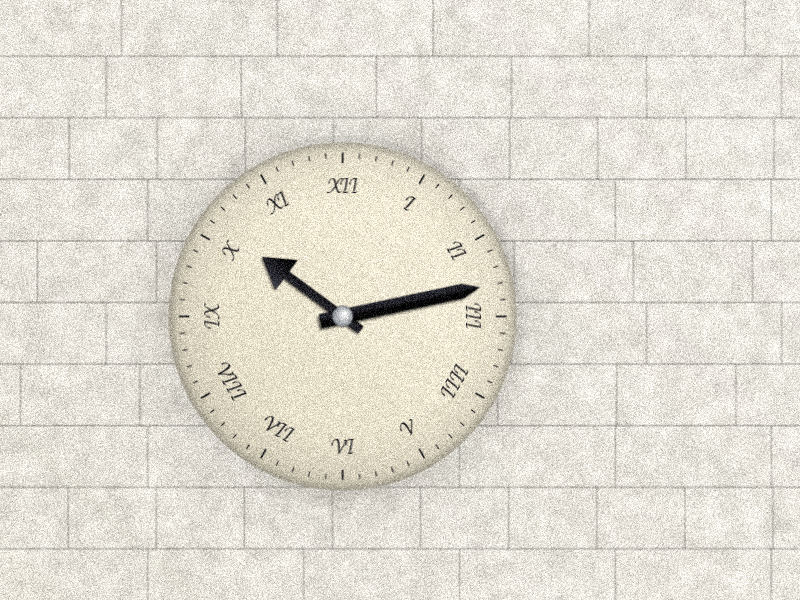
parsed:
10 h 13 min
